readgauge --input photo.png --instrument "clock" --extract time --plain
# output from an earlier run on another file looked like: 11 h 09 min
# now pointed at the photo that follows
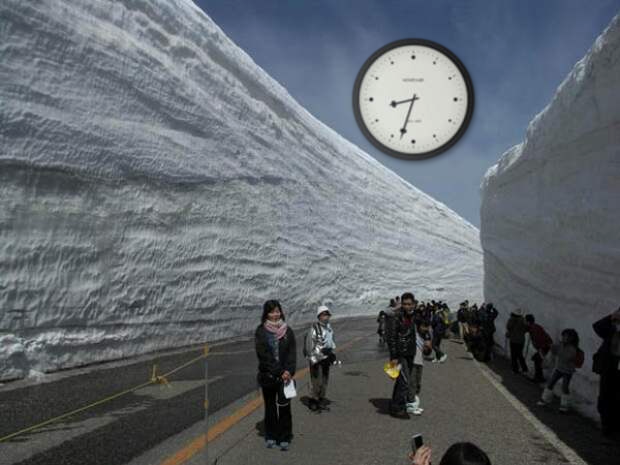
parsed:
8 h 33 min
